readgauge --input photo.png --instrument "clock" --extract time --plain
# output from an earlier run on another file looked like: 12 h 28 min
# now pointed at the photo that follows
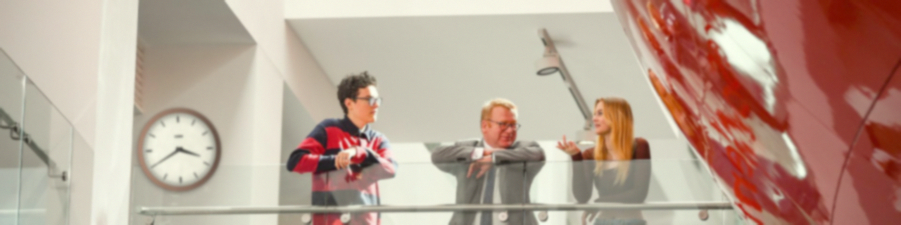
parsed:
3 h 40 min
